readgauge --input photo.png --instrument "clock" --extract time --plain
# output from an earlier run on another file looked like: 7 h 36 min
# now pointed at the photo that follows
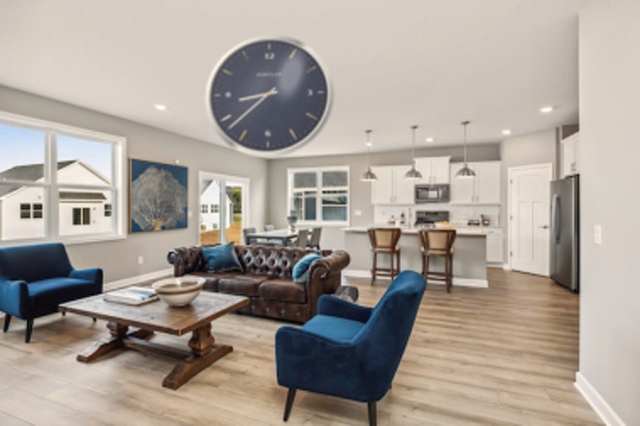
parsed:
8 h 38 min
